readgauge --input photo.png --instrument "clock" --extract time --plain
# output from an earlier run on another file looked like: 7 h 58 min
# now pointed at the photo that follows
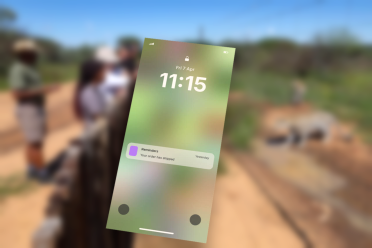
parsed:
11 h 15 min
